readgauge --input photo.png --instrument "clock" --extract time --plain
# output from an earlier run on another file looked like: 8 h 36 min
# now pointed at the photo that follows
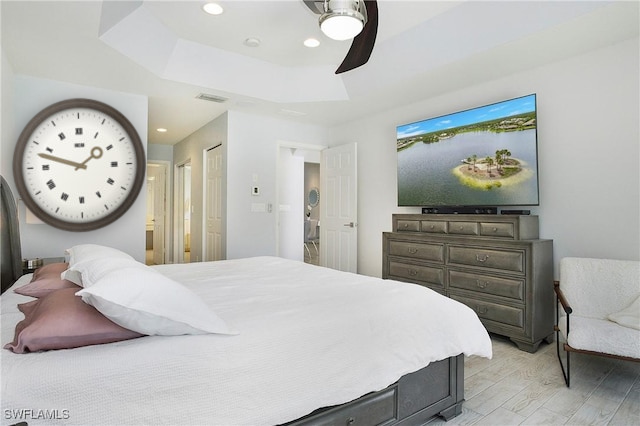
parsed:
1 h 48 min
